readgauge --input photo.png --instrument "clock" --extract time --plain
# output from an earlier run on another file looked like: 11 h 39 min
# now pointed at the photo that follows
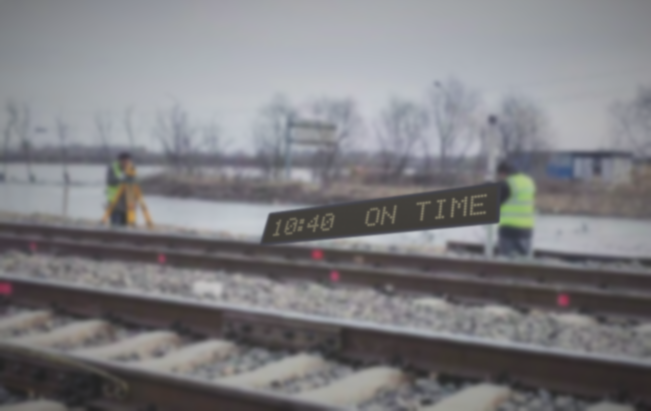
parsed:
10 h 40 min
